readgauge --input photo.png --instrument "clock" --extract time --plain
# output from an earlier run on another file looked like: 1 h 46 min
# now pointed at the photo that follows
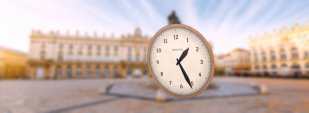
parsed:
1 h 26 min
